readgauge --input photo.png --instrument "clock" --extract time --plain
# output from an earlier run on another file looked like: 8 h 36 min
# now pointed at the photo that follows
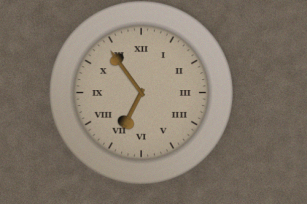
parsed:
6 h 54 min
